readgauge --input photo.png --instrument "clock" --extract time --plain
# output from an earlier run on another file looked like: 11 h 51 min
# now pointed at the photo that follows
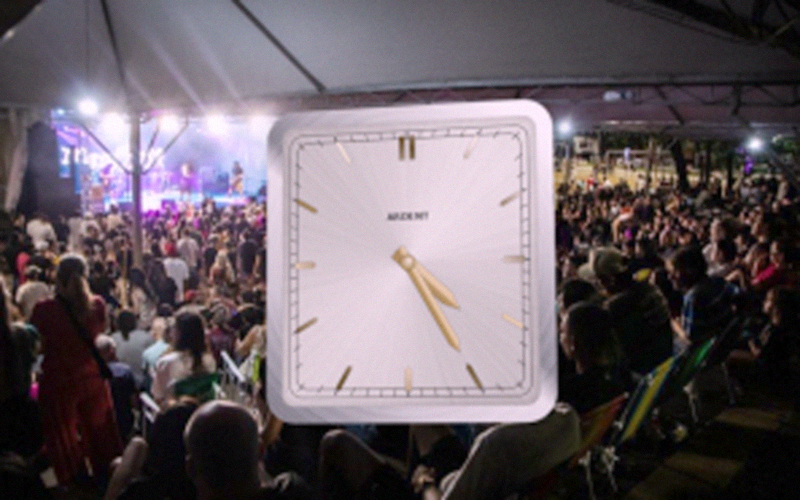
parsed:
4 h 25 min
